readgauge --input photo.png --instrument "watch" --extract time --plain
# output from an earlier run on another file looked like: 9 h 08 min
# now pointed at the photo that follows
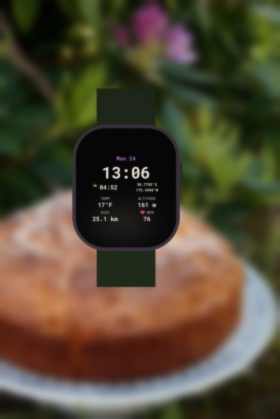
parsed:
13 h 06 min
